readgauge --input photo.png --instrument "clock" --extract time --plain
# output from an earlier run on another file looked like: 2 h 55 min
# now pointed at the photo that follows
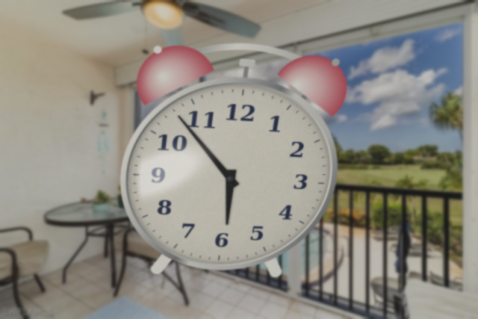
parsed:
5 h 53 min
